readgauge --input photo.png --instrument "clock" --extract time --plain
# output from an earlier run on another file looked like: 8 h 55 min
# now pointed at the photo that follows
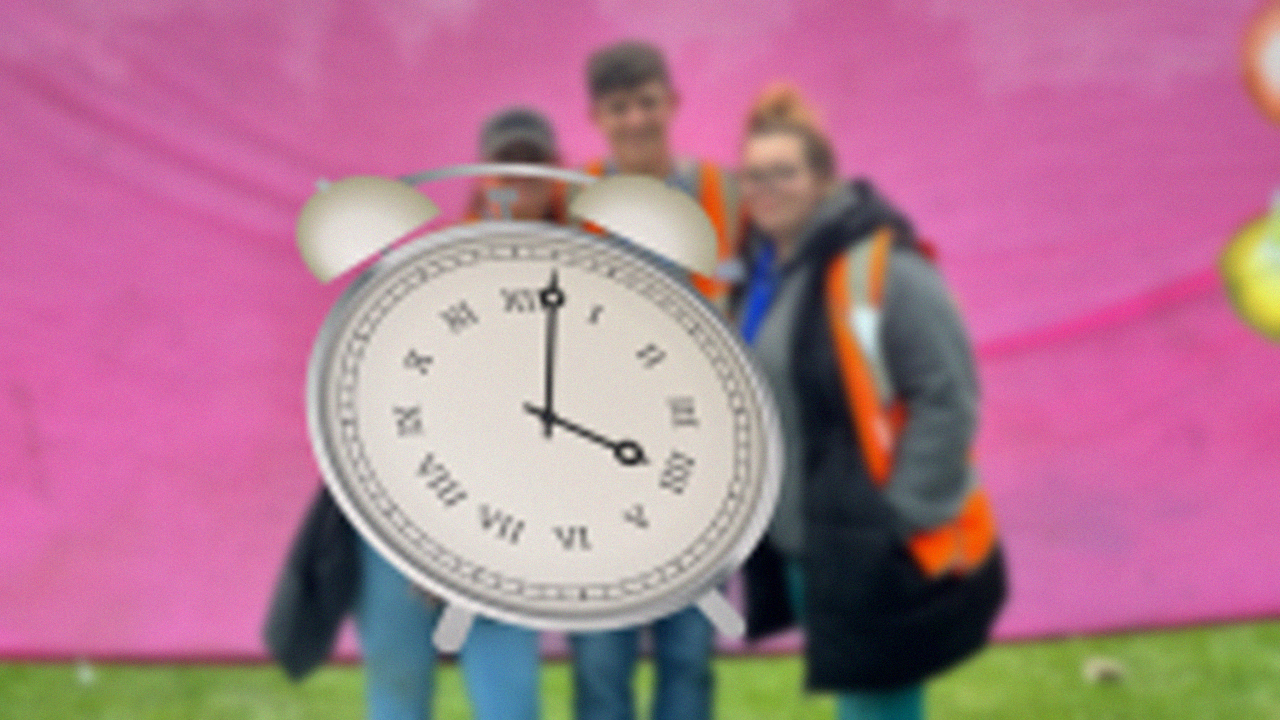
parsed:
4 h 02 min
